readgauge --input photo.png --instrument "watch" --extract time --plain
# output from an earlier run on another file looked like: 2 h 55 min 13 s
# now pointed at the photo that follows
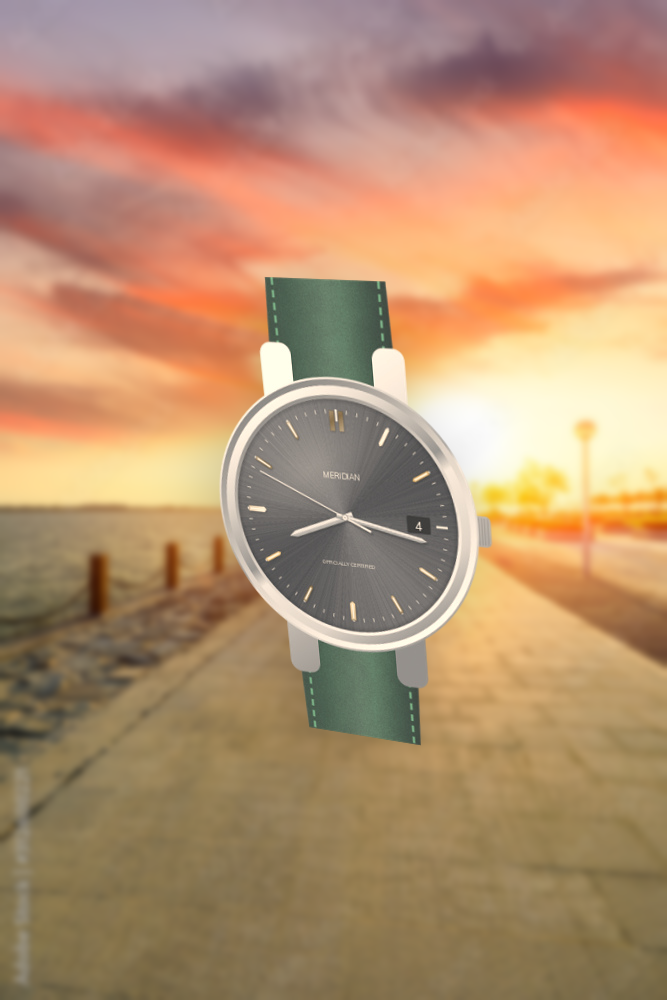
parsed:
8 h 16 min 49 s
